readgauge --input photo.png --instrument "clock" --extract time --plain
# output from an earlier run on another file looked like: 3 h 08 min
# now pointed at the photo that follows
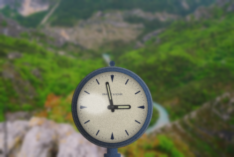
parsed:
2 h 58 min
